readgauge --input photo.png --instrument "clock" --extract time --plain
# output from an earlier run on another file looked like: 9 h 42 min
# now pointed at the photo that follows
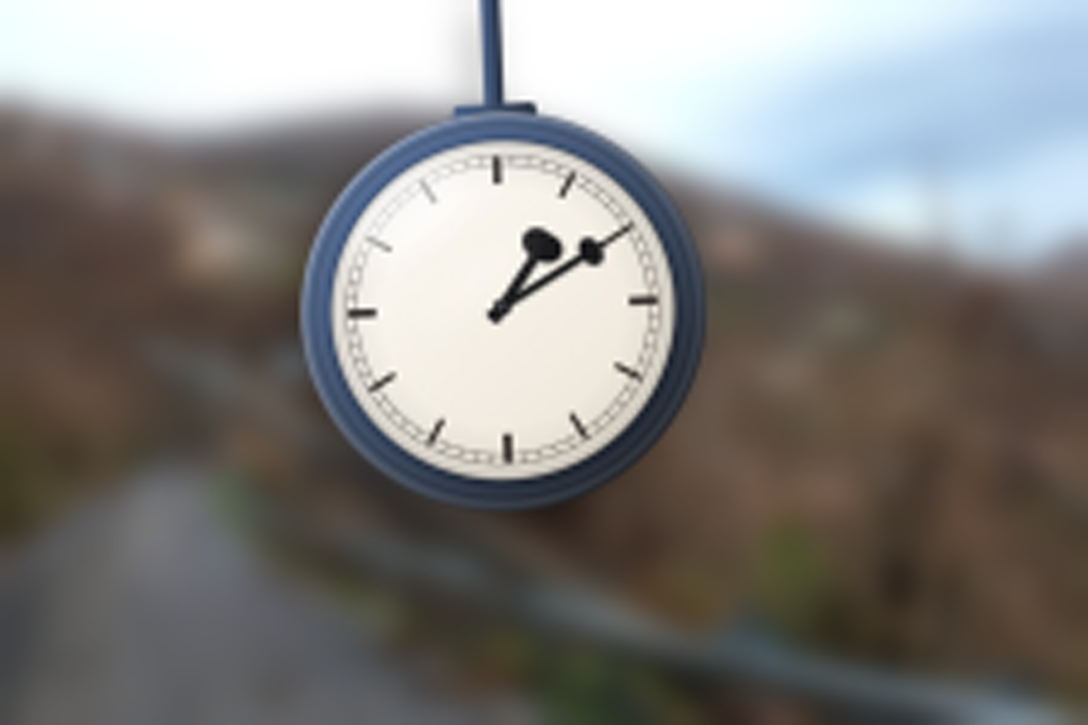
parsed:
1 h 10 min
